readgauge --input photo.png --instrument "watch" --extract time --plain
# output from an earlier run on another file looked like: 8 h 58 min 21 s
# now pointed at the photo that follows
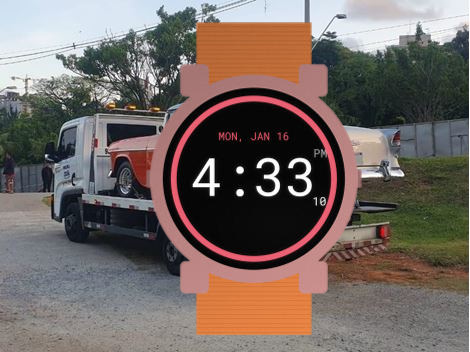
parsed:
4 h 33 min 10 s
